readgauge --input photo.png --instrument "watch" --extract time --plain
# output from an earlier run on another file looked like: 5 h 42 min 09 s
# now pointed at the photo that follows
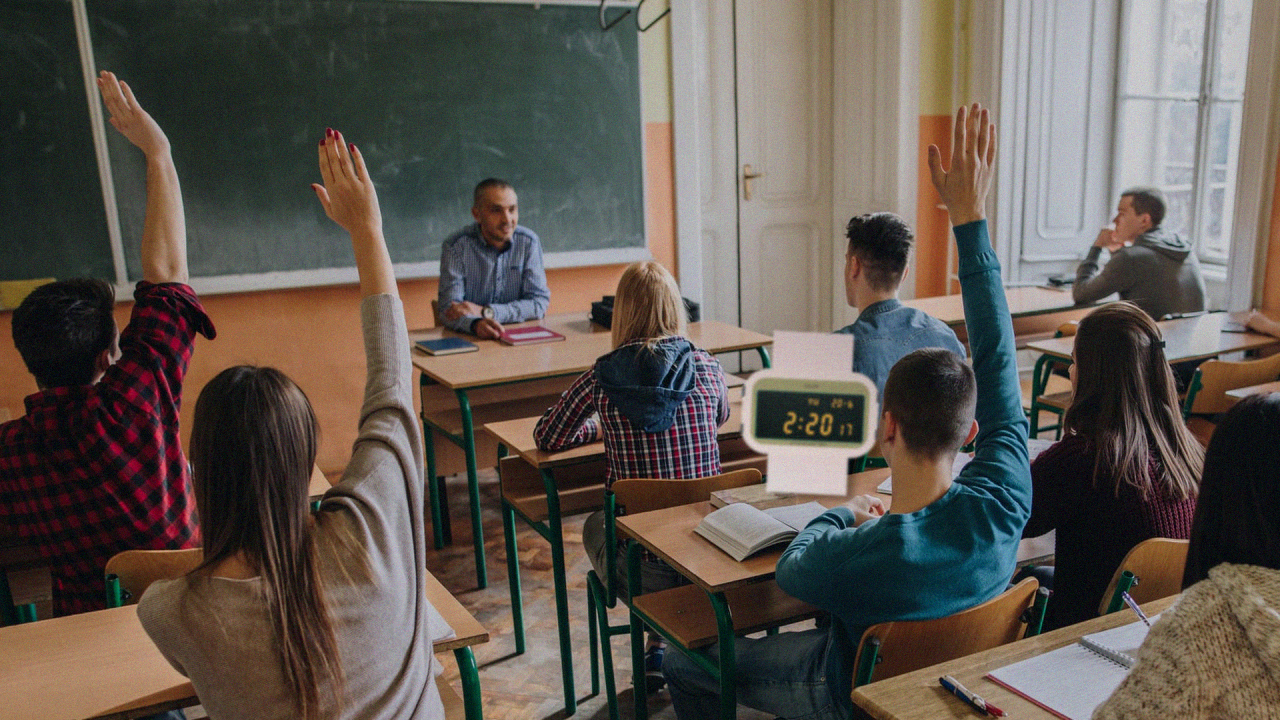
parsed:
2 h 20 min 17 s
